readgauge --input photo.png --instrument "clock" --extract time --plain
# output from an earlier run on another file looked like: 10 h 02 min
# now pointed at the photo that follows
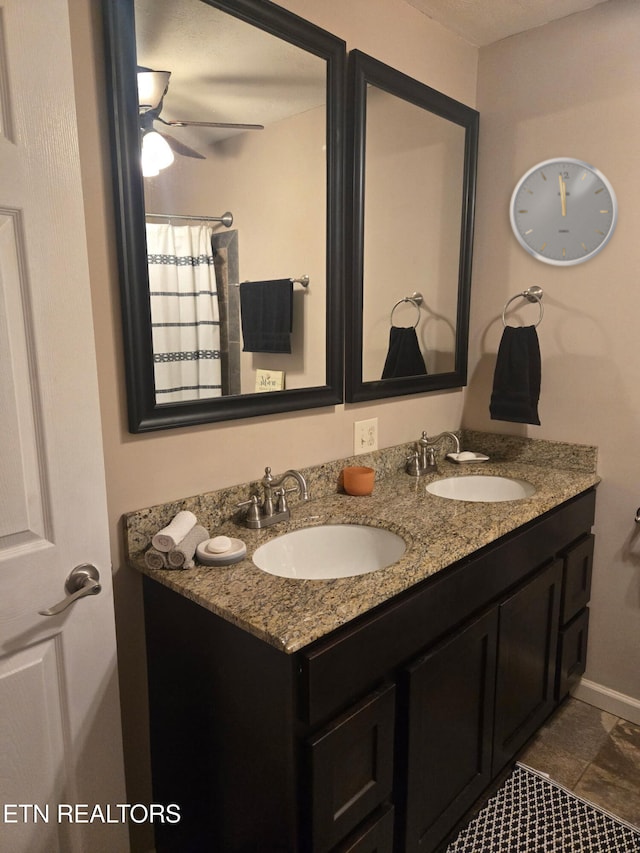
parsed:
11 h 59 min
